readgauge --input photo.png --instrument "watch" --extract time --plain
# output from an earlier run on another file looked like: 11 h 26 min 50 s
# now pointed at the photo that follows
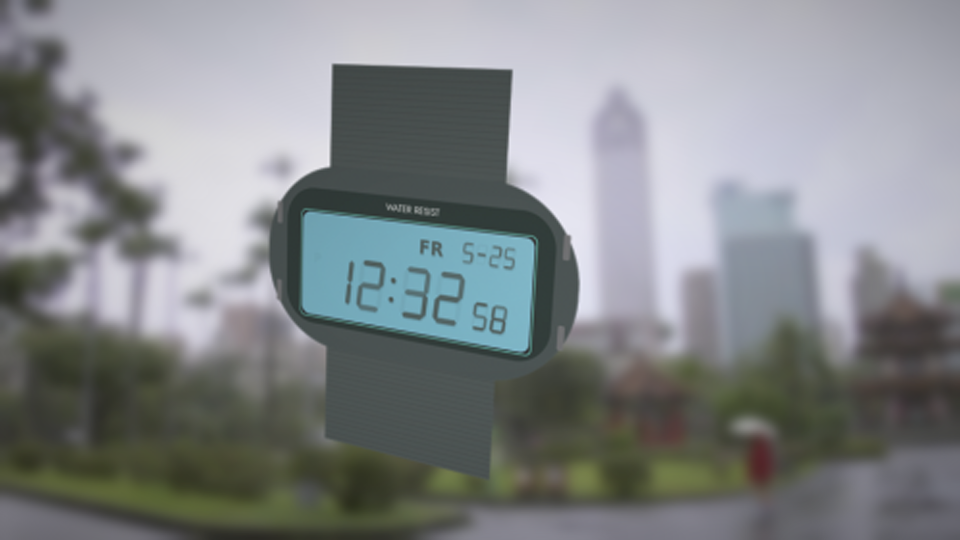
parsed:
12 h 32 min 58 s
